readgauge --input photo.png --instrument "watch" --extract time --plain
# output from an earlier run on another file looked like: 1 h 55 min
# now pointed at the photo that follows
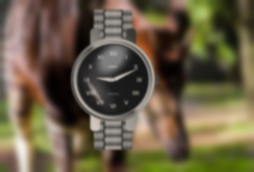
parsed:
9 h 11 min
